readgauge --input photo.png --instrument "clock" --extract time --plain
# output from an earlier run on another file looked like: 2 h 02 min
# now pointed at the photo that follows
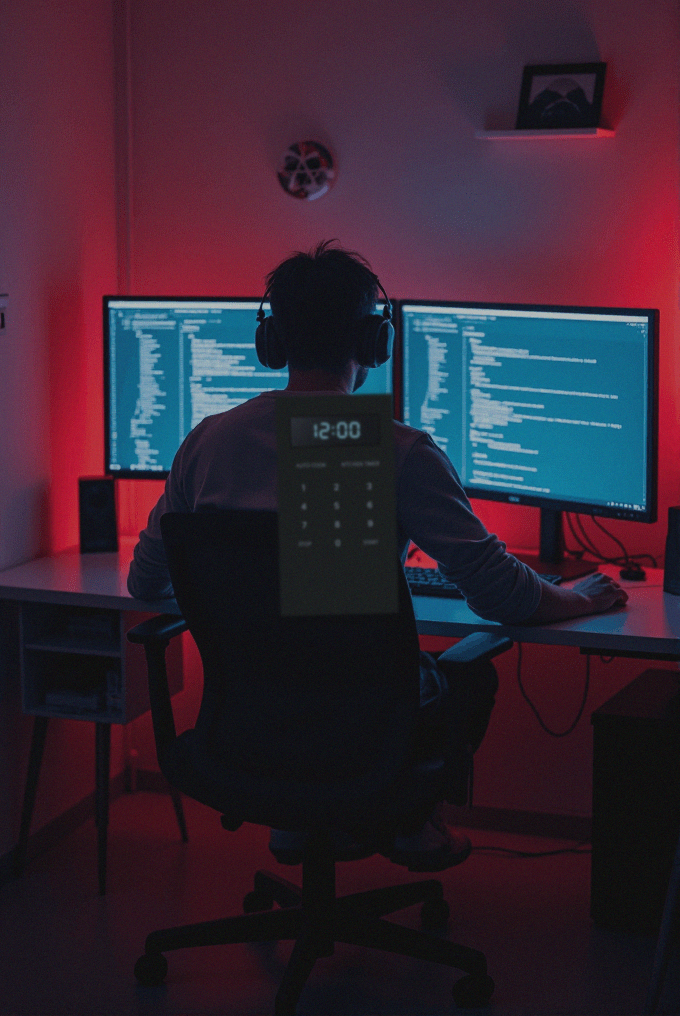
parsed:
12 h 00 min
